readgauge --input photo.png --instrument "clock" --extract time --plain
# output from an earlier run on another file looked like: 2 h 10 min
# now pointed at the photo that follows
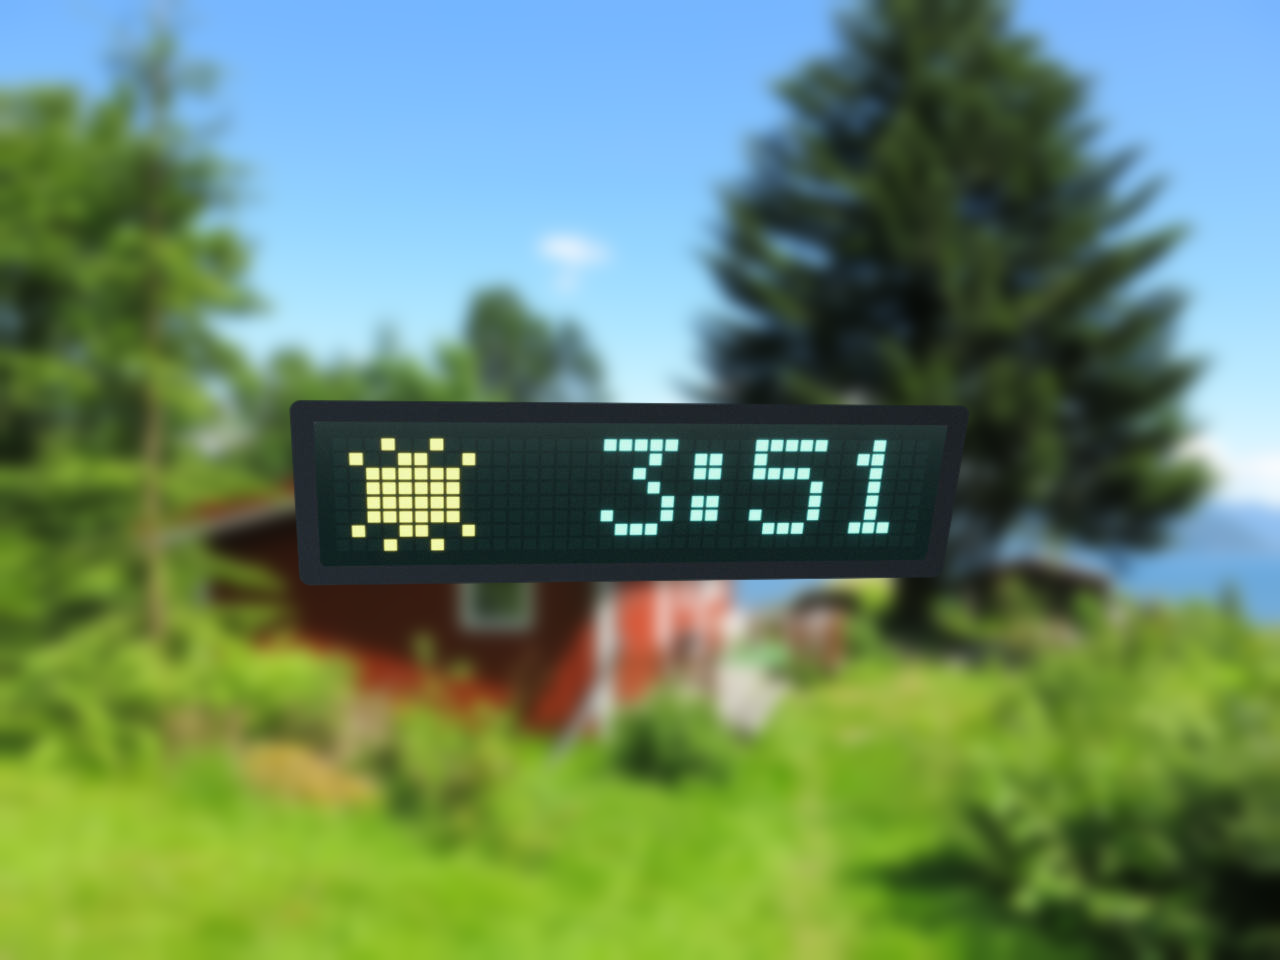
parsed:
3 h 51 min
